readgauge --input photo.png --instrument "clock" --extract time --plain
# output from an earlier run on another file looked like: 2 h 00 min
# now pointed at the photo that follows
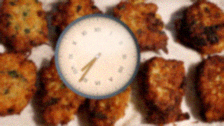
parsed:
7 h 36 min
